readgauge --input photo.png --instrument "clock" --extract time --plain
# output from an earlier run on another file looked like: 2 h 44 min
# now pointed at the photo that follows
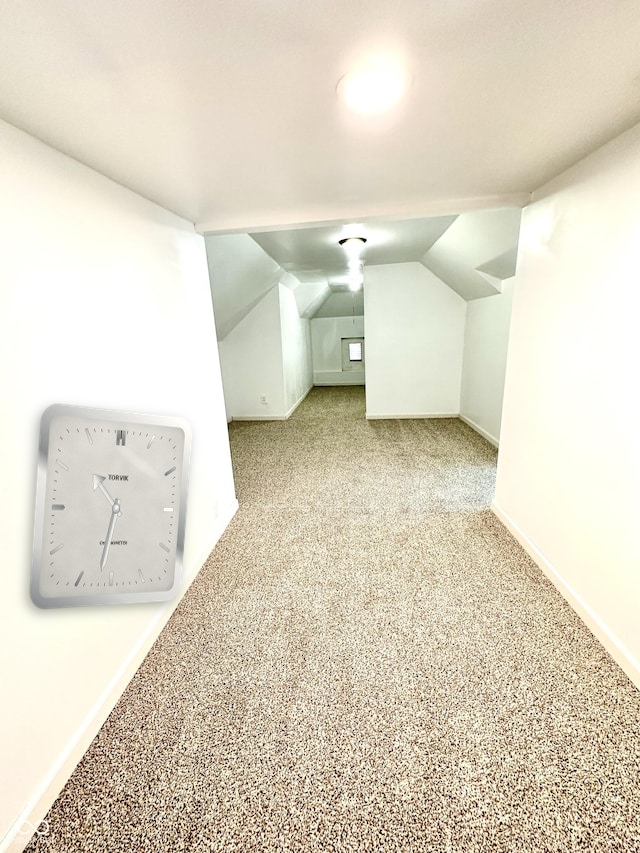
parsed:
10 h 32 min
